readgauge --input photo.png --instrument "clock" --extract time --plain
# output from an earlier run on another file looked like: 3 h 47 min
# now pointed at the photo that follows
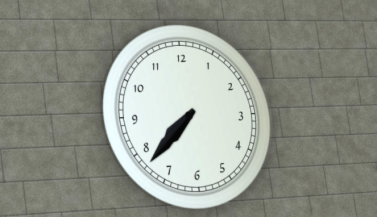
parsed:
7 h 38 min
